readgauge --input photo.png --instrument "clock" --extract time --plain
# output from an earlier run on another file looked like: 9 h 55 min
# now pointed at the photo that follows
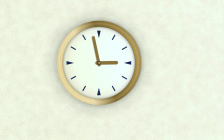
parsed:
2 h 58 min
